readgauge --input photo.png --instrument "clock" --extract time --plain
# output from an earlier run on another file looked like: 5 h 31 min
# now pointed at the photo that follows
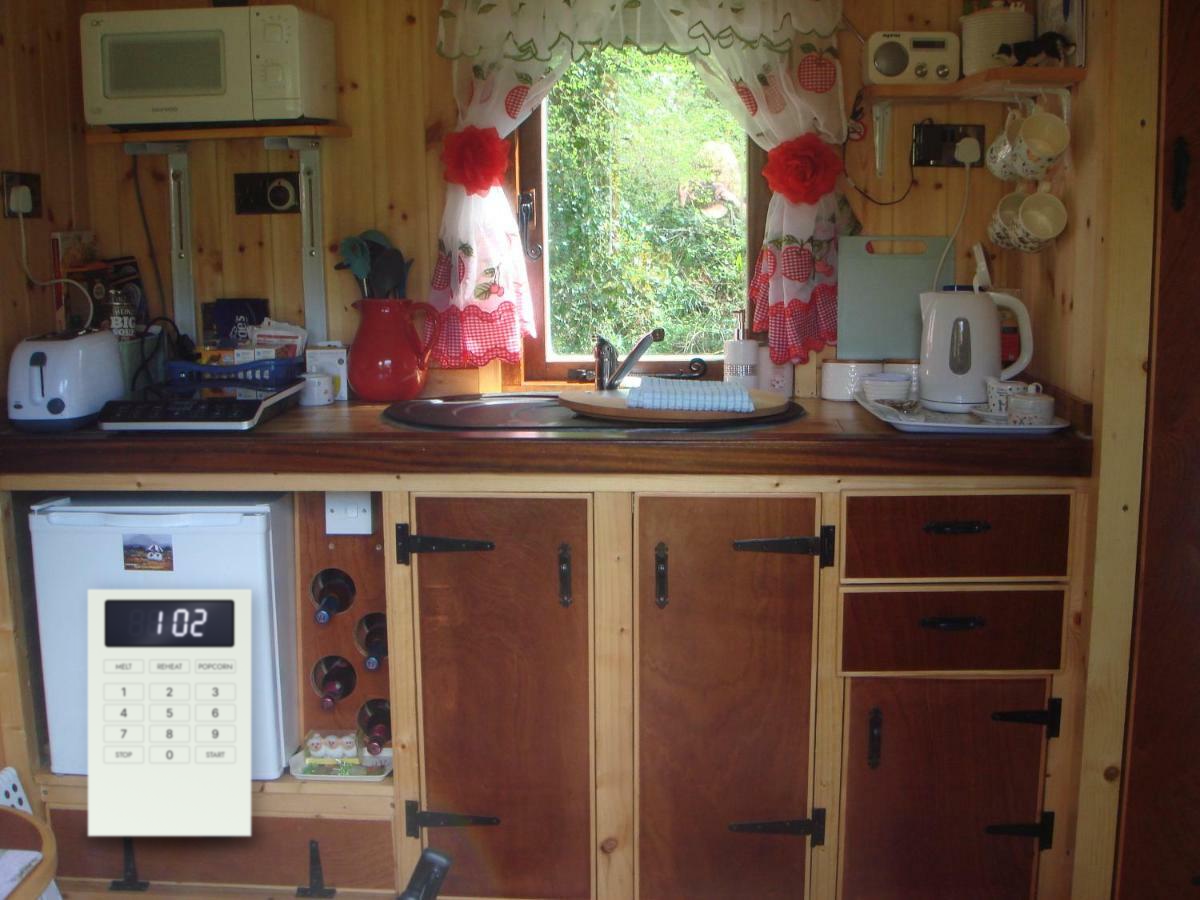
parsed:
1 h 02 min
